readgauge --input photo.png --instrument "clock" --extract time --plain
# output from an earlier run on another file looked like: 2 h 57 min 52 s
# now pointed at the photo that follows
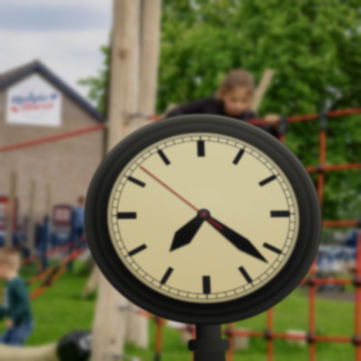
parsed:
7 h 21 min 52 s
